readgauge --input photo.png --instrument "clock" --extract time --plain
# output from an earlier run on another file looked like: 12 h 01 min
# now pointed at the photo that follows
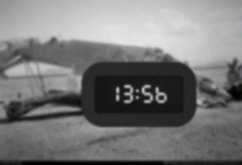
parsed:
13 h 56 min
